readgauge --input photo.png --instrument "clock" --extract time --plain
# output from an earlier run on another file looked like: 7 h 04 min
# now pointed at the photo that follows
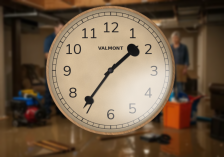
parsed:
1 h 36 min
